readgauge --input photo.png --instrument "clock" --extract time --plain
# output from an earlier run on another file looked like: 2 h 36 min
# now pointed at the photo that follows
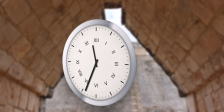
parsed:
11 h 34 min
